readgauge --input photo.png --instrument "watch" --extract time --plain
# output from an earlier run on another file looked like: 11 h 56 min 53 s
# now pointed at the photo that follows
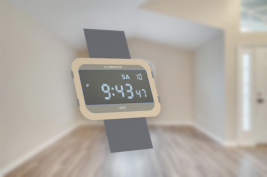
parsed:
9 h 43 min 47 s
